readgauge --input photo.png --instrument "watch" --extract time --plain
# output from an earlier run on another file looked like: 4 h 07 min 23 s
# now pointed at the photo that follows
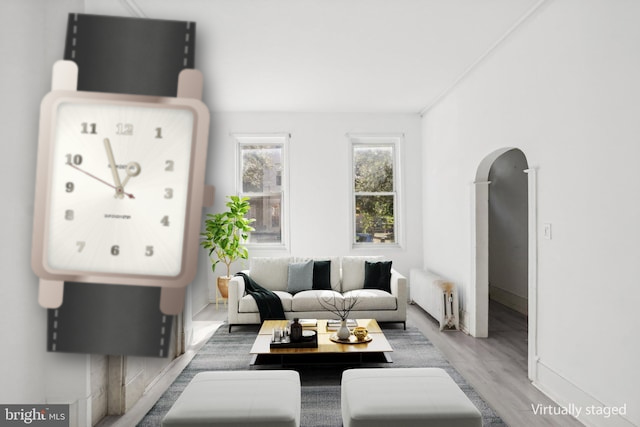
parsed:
12 h 56 min 49 s
